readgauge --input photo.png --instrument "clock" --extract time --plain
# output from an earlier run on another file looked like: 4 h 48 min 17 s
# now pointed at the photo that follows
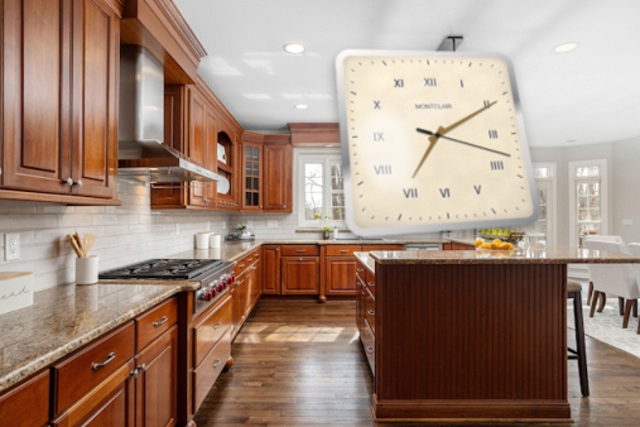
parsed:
7 h 10 min 18 s
